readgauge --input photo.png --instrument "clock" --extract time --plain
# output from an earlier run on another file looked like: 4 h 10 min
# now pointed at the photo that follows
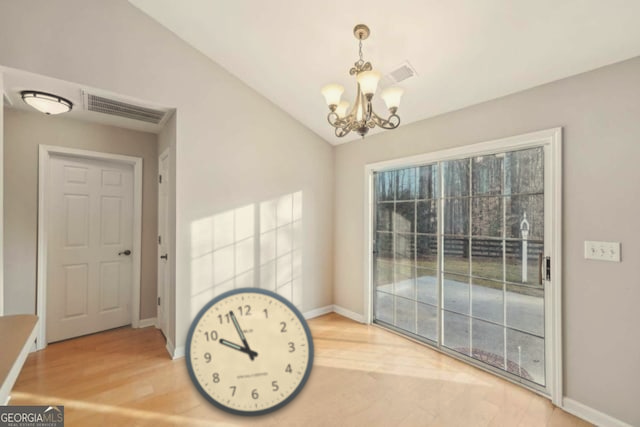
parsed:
9 h 57 min
